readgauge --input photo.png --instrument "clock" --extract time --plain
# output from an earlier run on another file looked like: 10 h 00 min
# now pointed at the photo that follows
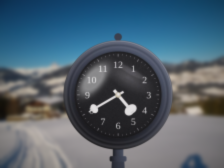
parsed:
4 h 40 min
